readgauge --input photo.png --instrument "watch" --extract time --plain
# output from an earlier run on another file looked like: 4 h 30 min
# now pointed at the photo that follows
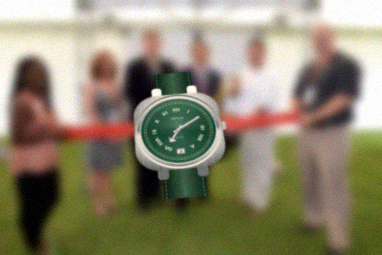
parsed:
7 h 10 min
